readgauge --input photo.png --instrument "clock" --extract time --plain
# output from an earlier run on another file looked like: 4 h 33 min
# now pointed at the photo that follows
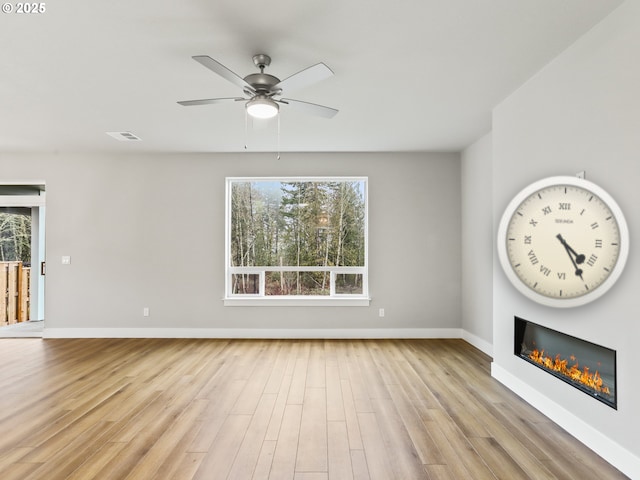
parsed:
4 h 25 min
